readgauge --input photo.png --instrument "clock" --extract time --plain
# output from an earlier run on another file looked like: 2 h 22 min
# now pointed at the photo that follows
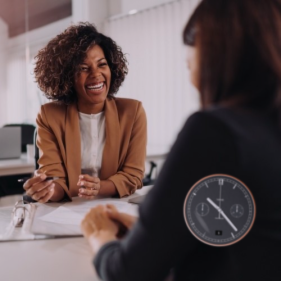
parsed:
10 h 23 min
